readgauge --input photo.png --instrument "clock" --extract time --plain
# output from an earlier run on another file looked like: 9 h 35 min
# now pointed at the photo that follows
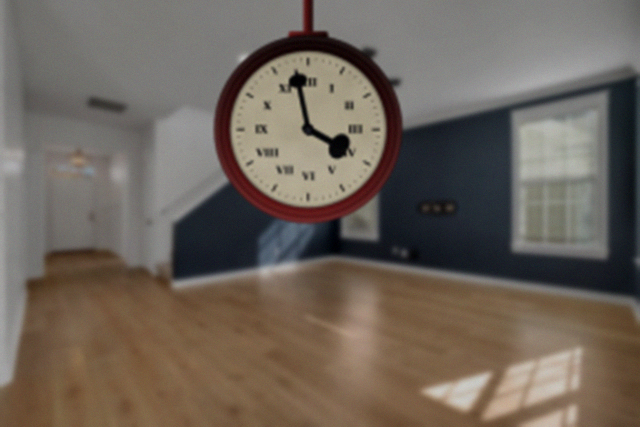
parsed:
3 h 58 min
